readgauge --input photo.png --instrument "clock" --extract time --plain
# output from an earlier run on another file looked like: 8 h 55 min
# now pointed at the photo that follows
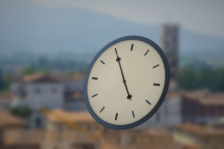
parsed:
4 h 55 min
